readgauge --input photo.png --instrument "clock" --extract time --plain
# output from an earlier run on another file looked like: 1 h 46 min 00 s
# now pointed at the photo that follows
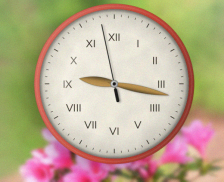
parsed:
9 h 16 min 58 s
